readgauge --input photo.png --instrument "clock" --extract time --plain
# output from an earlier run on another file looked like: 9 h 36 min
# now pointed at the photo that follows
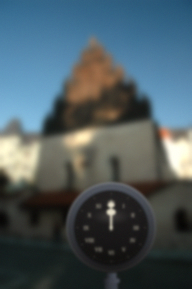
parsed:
12 h 00 min
